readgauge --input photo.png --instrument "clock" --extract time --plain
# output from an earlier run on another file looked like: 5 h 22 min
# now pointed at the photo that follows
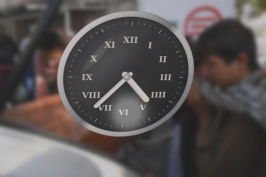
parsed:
4 h 37 min
